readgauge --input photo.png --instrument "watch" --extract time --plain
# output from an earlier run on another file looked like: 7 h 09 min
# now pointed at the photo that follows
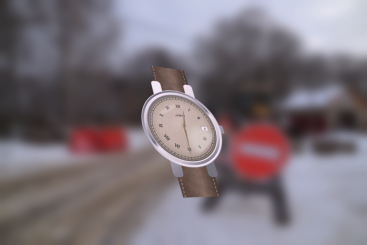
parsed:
12 h 30 min
